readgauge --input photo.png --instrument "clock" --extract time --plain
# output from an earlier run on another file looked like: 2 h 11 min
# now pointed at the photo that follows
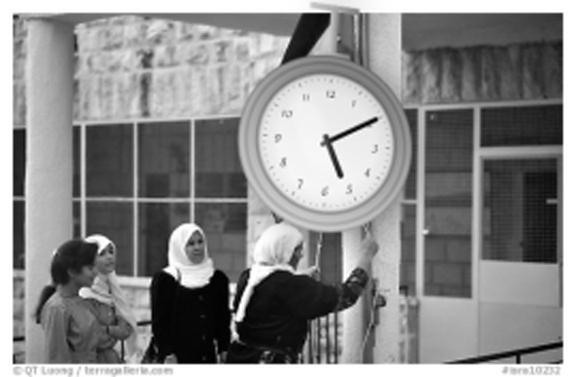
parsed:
5 h 10 min
